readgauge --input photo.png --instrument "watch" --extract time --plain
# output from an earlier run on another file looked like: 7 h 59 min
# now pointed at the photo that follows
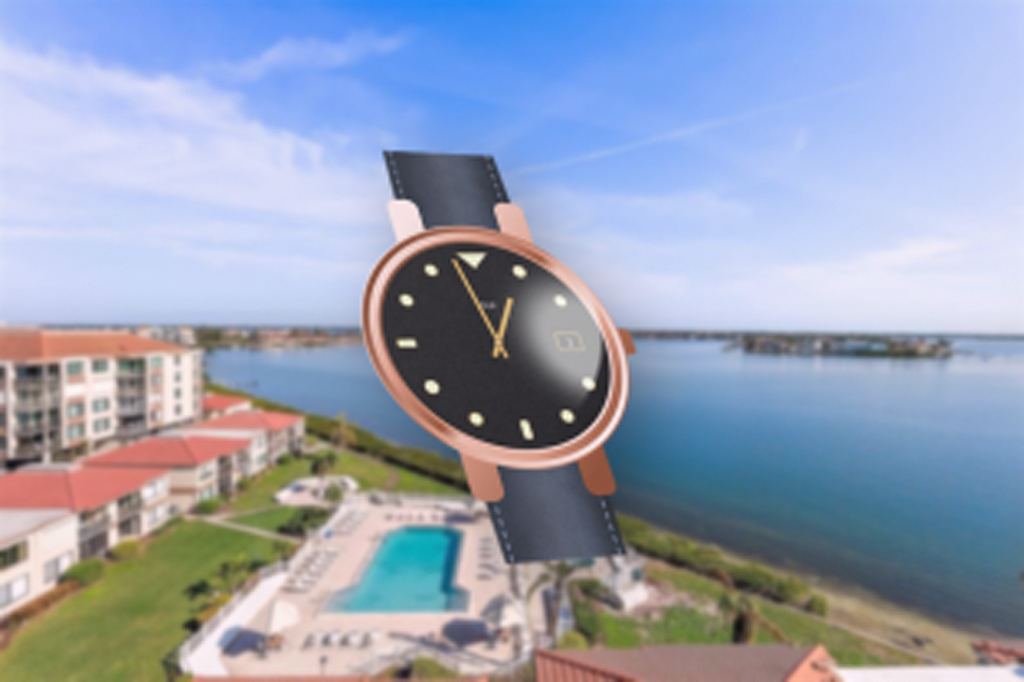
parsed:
12 h 58 min
